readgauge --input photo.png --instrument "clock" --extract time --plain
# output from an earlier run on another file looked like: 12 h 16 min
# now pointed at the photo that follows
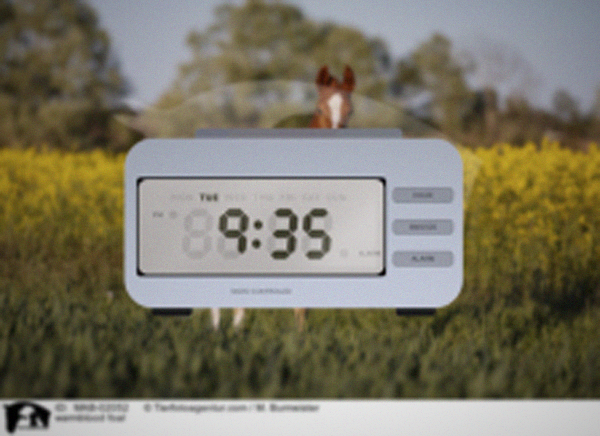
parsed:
9 h 35 min
